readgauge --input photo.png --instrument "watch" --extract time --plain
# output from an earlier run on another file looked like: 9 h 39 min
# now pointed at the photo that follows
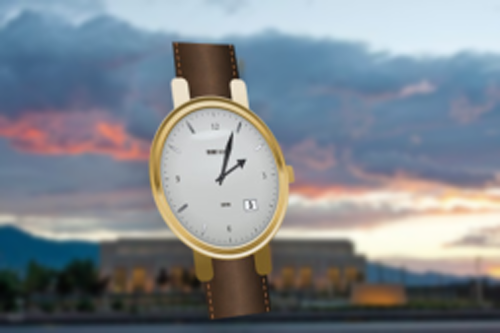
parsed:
2 h 04 min
